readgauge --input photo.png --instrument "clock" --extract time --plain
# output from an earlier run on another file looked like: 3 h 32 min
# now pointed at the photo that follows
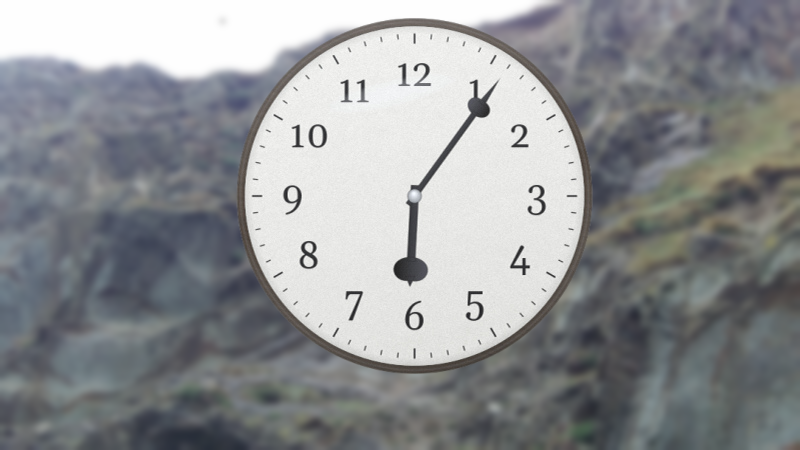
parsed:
6 h 06 min
